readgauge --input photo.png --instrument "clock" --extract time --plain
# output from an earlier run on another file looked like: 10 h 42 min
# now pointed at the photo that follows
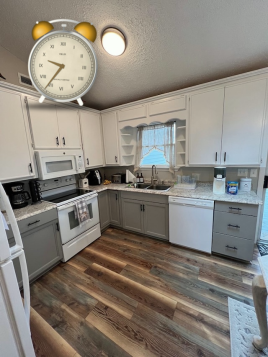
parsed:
9 h 36 min
